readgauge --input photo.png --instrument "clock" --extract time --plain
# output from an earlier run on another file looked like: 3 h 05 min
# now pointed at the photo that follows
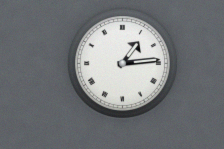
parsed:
1 h 14 min
